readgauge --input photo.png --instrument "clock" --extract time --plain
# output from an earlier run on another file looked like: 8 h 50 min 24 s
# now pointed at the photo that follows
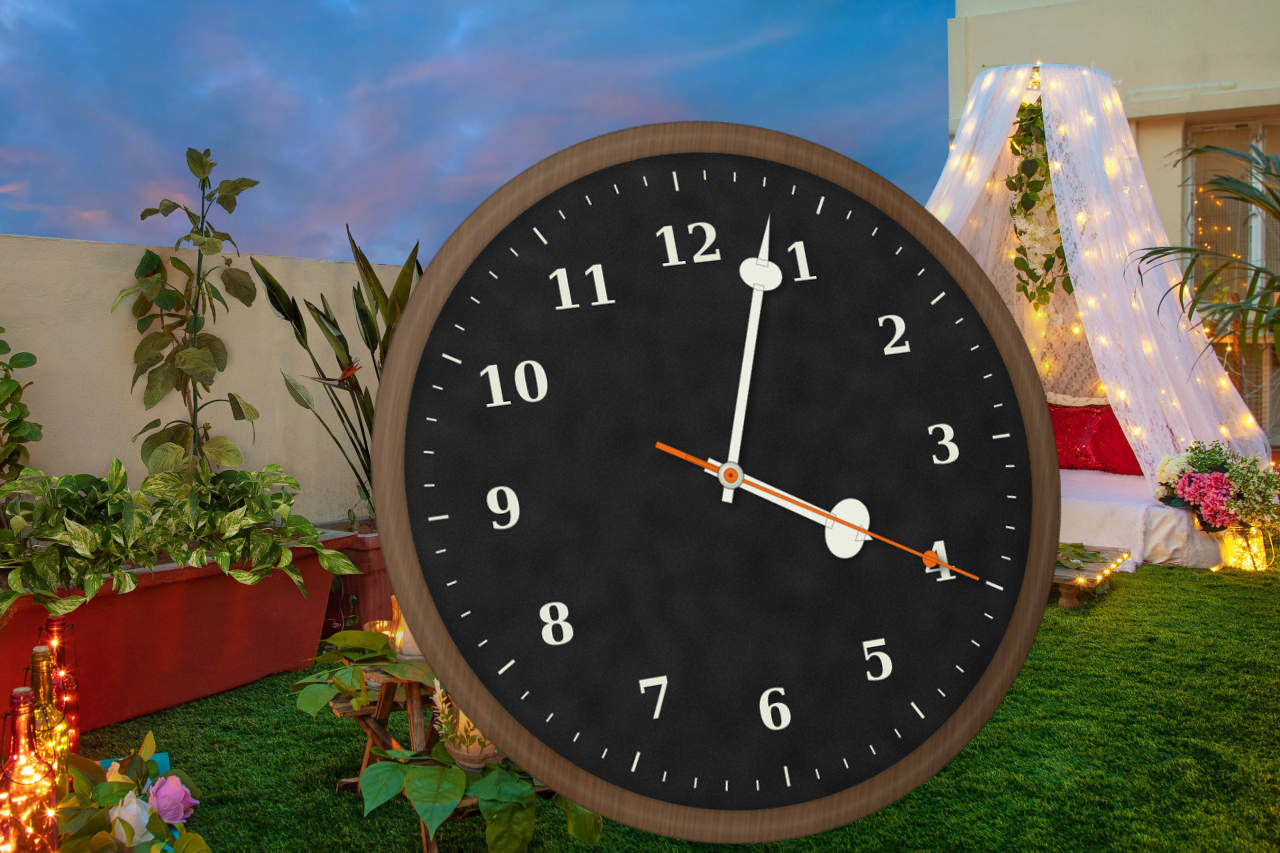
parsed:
4 h 03 min 20 s
